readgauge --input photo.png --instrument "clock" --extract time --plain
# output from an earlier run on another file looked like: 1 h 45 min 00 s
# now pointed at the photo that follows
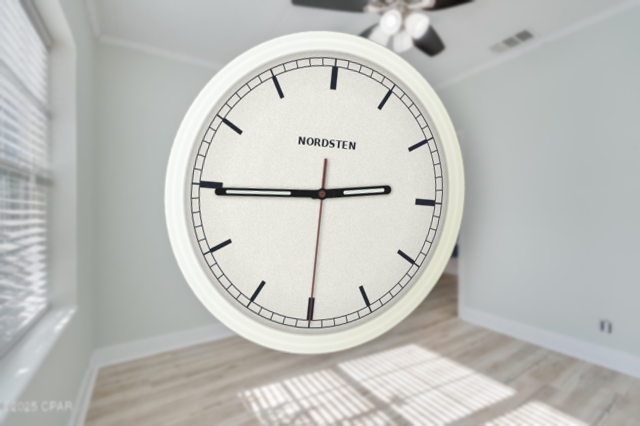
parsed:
2 h 44 min 30 s
